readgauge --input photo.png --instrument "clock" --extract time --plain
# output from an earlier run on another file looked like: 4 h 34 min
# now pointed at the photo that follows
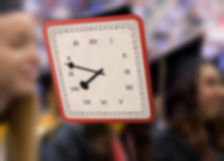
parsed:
7 h 48 min
